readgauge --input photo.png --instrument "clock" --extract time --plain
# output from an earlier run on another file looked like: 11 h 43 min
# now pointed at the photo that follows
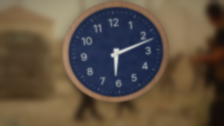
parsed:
6 h 12 min
